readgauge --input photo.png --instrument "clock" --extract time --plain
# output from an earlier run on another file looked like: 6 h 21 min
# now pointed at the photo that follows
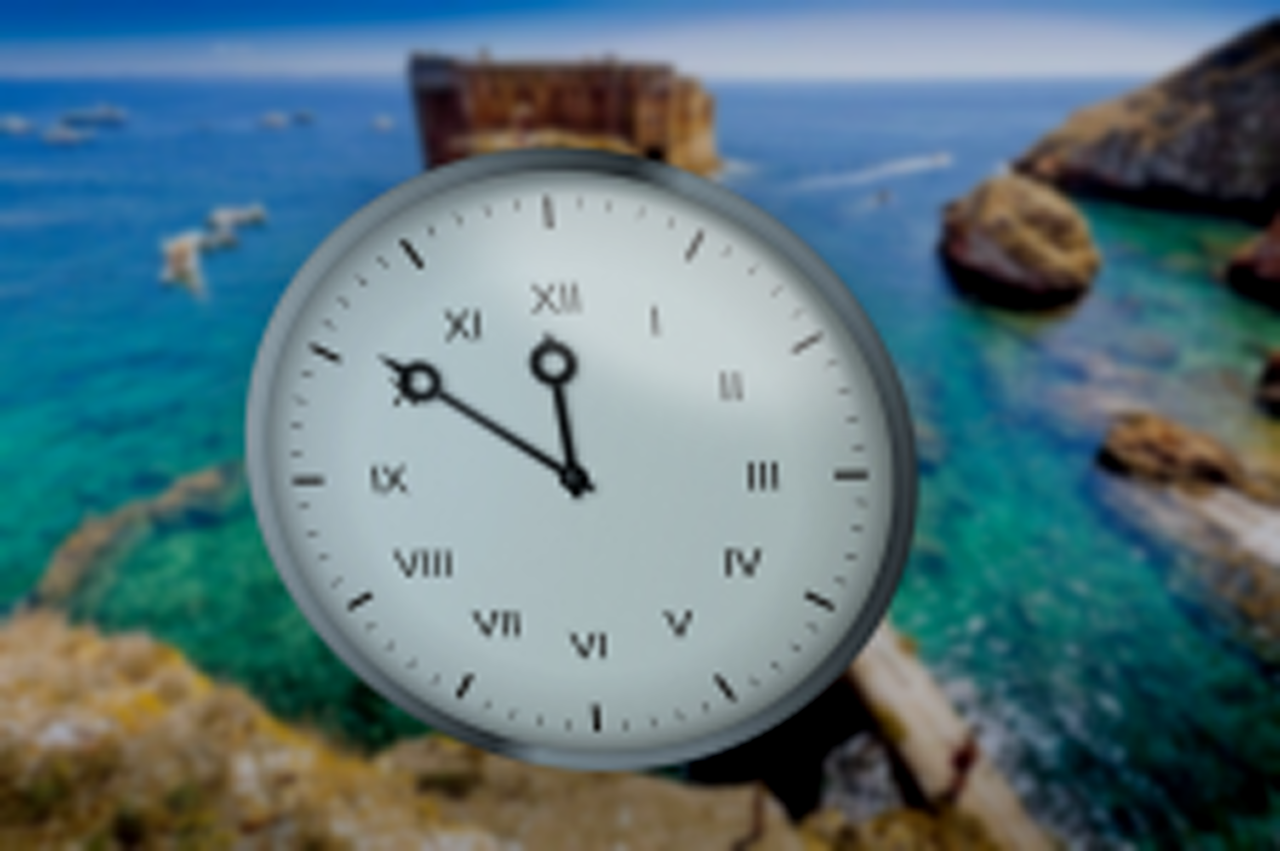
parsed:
11 h 51 min
